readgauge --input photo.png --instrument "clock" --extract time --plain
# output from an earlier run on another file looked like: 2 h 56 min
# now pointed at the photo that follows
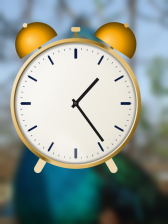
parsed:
1 h 24 min
